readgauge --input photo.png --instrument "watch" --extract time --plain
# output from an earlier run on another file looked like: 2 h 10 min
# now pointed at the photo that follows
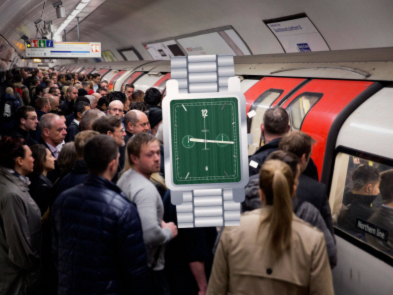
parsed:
9 h 16 min
